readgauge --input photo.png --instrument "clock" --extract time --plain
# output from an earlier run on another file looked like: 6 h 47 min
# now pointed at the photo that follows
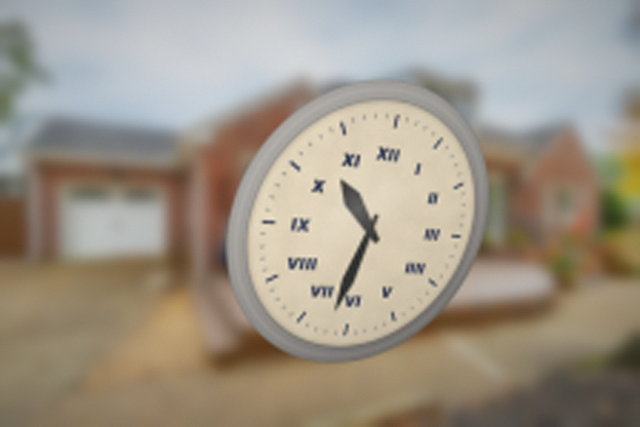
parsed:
10 h 32 min
